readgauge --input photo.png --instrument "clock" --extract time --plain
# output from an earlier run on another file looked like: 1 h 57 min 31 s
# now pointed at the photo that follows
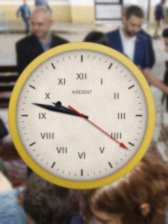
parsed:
9 h 47 min 21 s
